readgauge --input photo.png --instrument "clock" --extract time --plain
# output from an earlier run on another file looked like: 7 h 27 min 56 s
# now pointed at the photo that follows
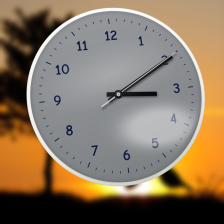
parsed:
3 h 10 min 10 s
